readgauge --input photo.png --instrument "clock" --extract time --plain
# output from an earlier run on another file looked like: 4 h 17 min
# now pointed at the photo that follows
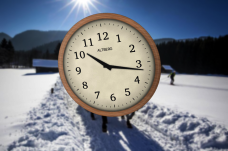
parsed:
10 h 17 min
